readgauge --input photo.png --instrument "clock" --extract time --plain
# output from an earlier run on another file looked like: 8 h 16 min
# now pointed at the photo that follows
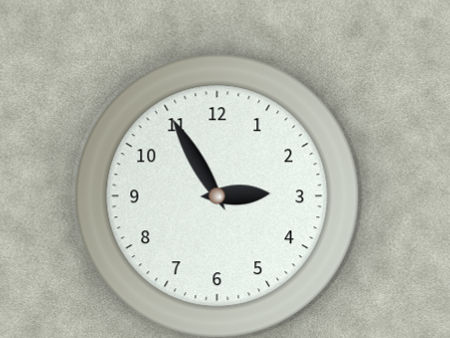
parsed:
2 h 55 min
